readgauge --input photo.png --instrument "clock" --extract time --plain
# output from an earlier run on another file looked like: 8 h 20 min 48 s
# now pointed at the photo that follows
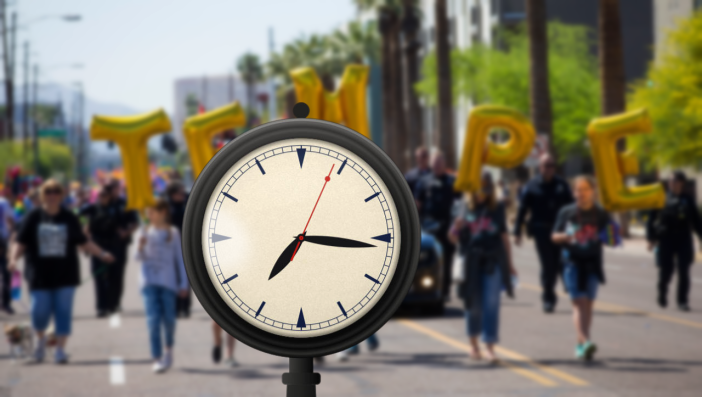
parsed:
7 h 16 min 04 s
